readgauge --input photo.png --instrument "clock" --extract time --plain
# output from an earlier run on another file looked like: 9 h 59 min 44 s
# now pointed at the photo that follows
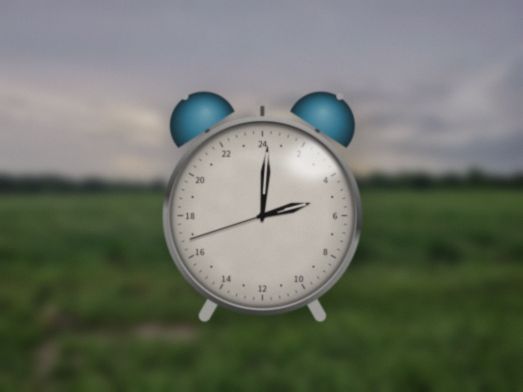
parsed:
5 h 00 min 42 s
